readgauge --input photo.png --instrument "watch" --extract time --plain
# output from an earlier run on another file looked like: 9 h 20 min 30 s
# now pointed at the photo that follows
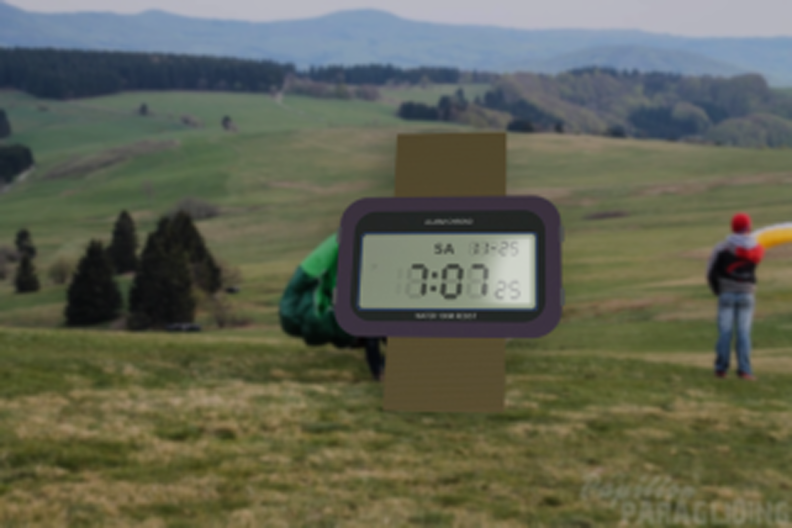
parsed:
7 h 07 min 25 s
